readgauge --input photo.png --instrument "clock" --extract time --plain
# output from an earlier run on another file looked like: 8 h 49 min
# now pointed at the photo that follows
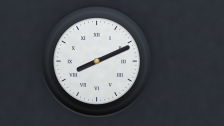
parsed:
8 h 11 min
